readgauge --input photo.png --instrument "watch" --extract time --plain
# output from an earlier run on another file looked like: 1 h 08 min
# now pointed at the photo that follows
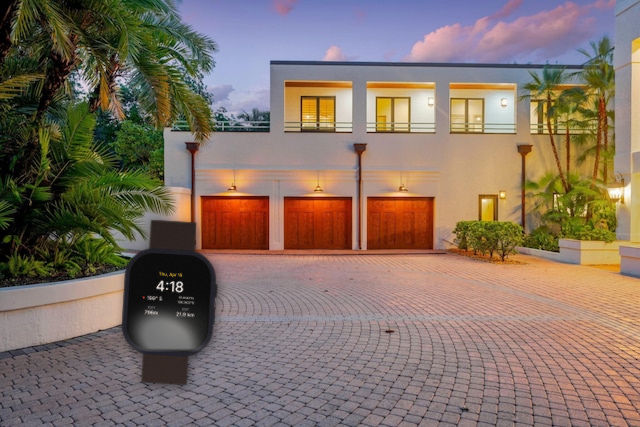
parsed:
4 h 18 min
